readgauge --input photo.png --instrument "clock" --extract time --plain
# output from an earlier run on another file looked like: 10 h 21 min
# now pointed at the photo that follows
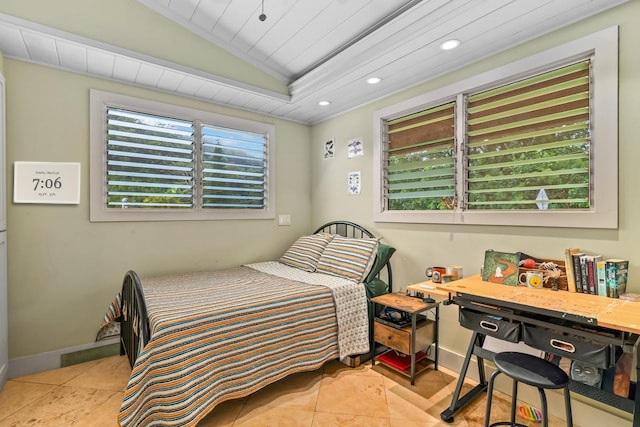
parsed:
7 h 06 min
